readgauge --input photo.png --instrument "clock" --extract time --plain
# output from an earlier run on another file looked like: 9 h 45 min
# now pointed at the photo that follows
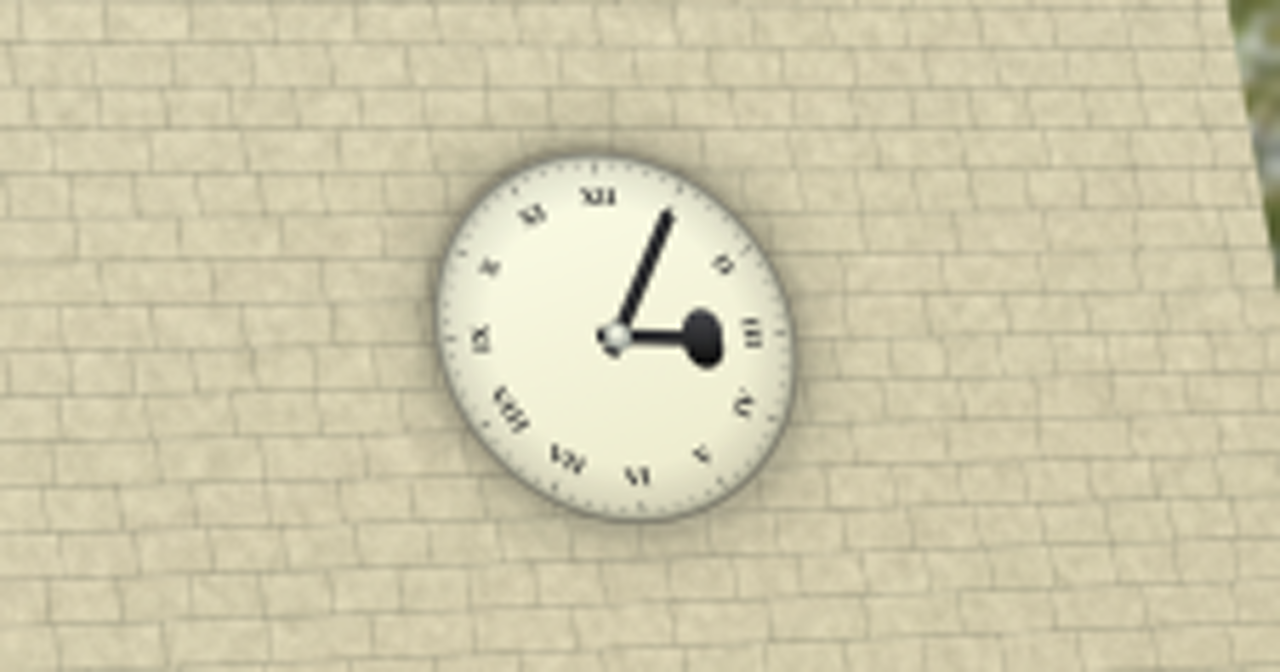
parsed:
3 h 05 min
